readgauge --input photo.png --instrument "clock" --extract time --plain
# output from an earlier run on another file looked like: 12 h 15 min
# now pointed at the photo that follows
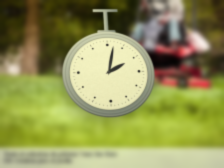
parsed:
2 h 02 min
